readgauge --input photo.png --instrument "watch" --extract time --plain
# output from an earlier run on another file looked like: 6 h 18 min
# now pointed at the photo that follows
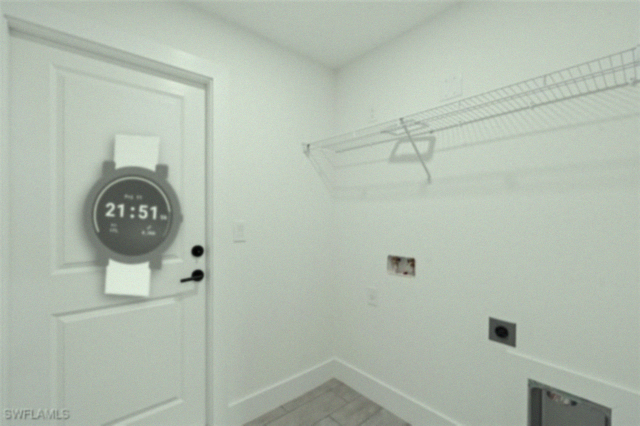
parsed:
21 h 51 min
